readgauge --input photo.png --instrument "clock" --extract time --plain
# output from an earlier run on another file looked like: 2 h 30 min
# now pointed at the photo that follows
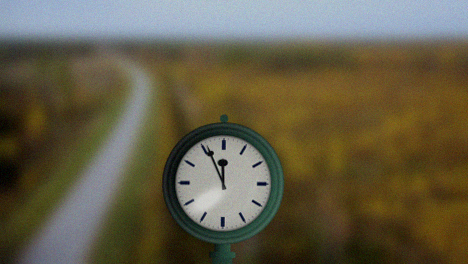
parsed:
11 h 56 min
